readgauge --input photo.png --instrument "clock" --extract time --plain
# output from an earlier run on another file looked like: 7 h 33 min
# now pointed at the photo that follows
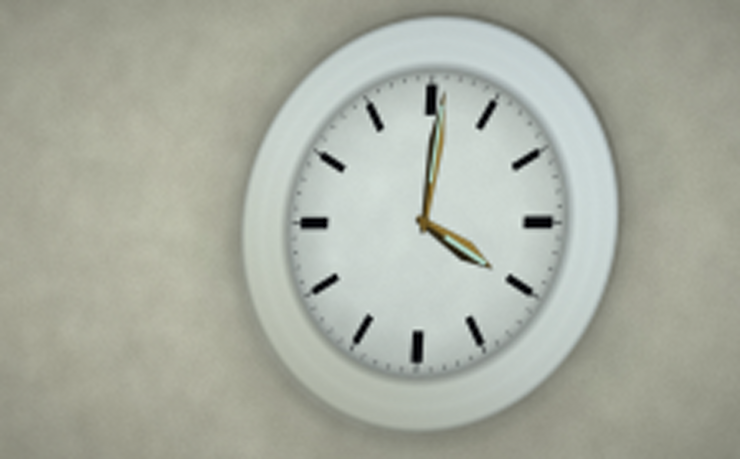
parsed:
4 h 01 min
